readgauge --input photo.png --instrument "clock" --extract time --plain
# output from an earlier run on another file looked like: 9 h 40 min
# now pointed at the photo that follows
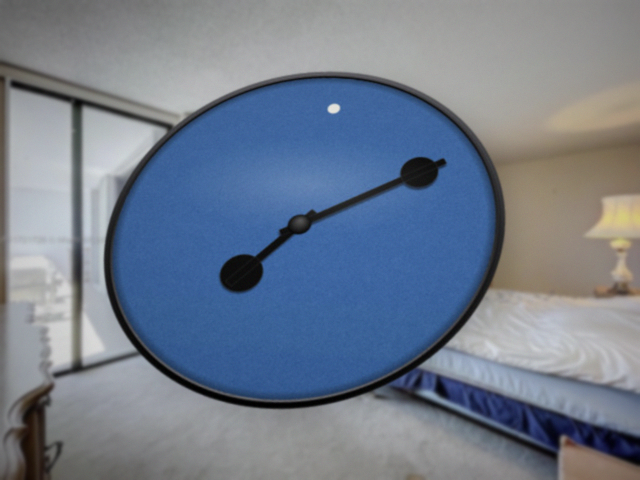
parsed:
7 h 09 min
